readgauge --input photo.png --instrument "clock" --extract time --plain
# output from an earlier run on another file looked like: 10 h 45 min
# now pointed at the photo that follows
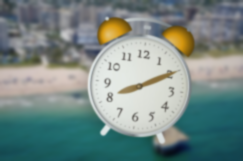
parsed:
8 h 10 min
